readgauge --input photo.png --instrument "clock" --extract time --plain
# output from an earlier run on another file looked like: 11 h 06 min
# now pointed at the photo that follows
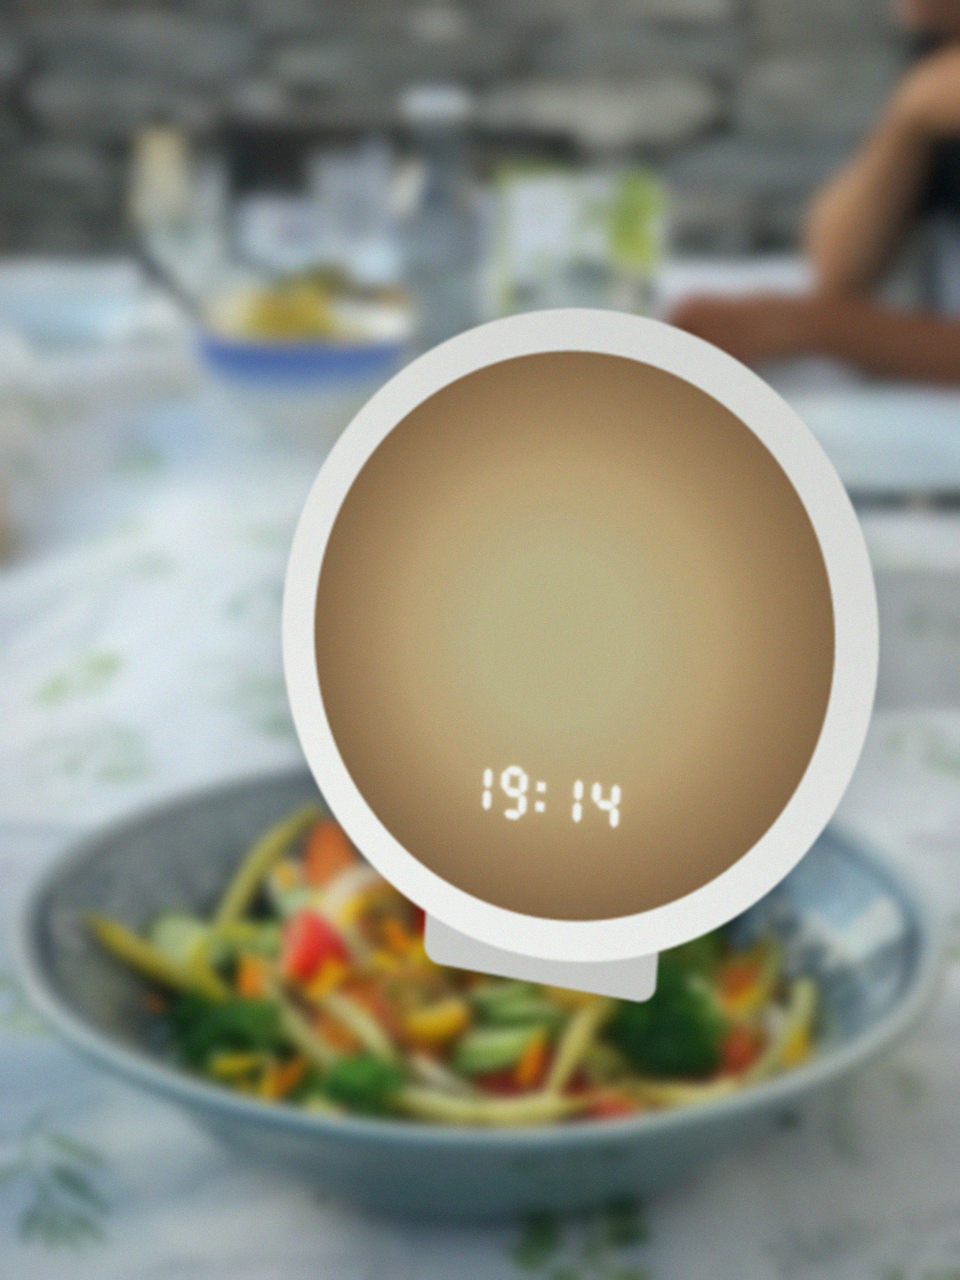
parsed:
19 h 14 min
